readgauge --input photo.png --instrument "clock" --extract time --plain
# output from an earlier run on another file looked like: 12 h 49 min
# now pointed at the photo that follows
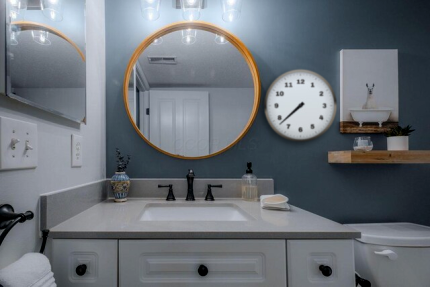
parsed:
7 h 38 min
